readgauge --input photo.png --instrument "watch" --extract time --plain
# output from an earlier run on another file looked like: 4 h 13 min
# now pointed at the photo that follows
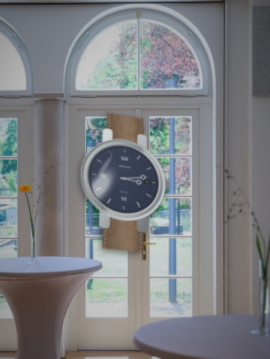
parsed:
3 h 13 min
